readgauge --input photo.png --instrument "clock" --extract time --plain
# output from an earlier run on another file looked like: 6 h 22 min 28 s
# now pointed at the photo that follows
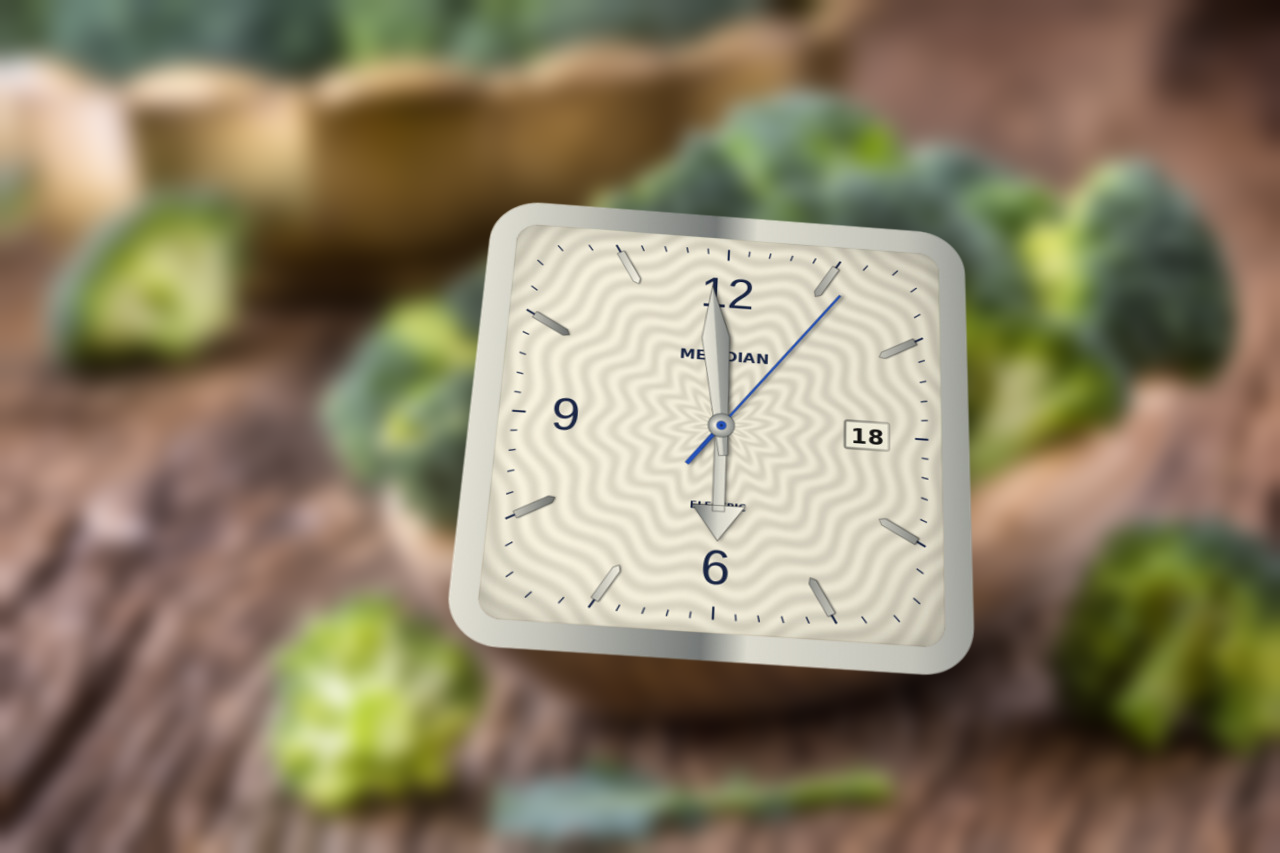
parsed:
5 h 59 min 06 s
